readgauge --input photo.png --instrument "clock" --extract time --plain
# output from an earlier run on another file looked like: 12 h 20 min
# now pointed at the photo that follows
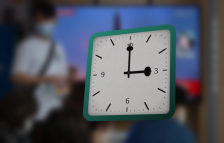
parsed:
3 h 00 min
